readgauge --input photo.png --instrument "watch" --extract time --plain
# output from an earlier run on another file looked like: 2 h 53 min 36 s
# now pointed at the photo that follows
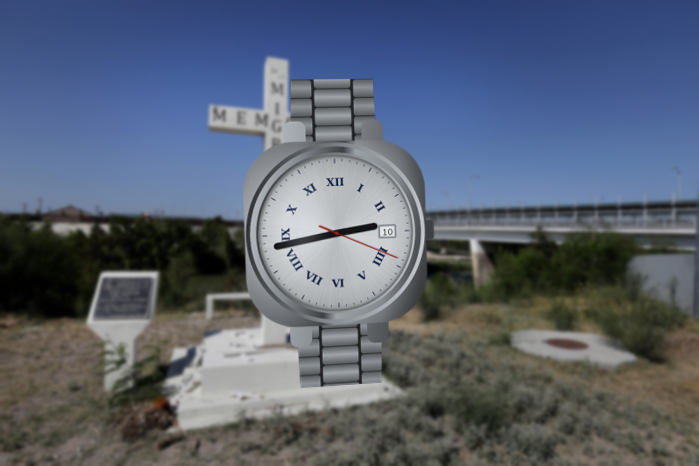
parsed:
2 h 43 min 19 s
